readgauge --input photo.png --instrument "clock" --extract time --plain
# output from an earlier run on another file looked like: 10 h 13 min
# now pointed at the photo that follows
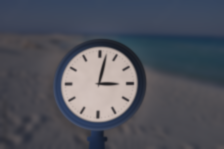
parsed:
3 h 02 min
